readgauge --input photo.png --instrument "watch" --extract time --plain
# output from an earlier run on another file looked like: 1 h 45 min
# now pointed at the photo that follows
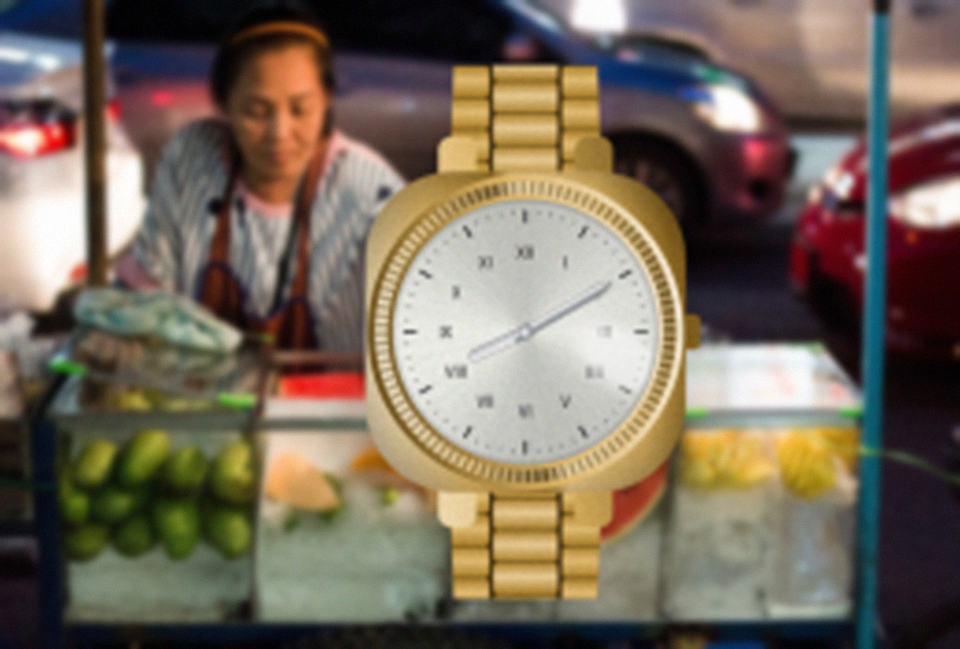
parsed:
8 h 10 min
